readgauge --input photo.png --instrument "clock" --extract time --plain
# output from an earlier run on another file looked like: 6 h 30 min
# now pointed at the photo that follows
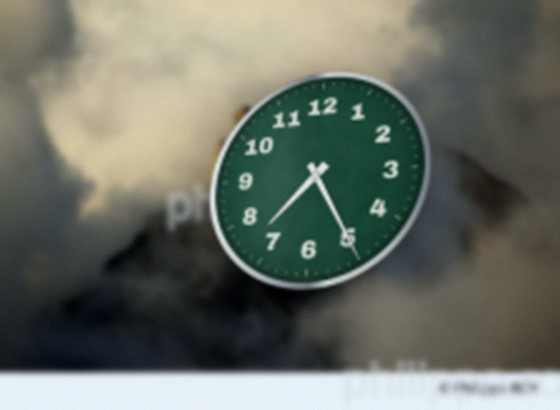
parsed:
7 h 25 min
